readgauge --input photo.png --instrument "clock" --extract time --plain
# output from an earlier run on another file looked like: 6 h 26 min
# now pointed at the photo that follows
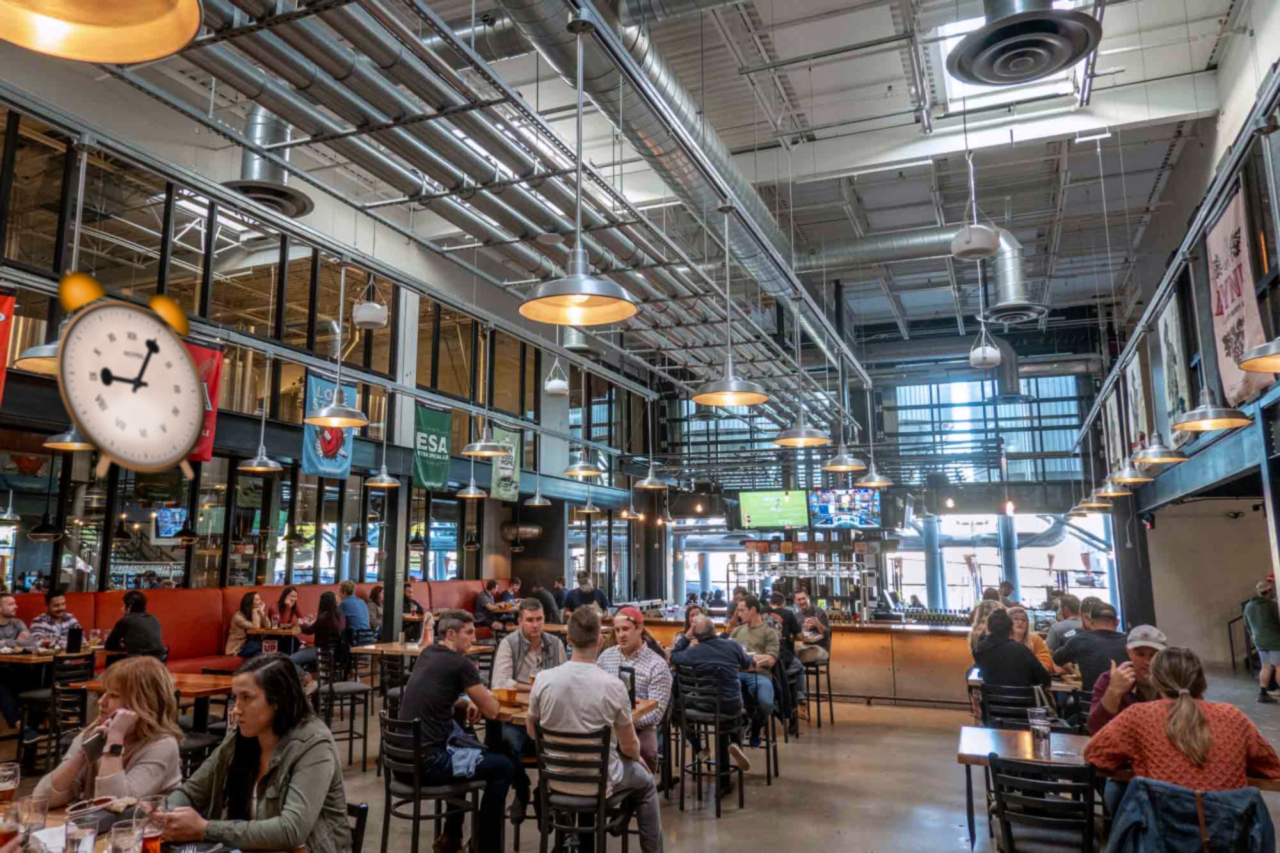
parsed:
9 h 05 min
